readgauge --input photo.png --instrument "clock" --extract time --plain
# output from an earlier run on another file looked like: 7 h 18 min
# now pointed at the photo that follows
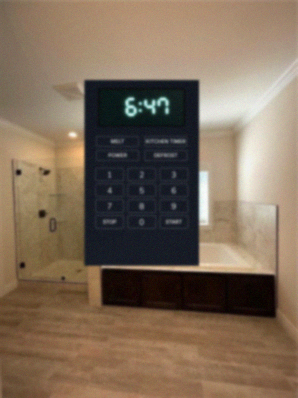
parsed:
6 h 47 min
